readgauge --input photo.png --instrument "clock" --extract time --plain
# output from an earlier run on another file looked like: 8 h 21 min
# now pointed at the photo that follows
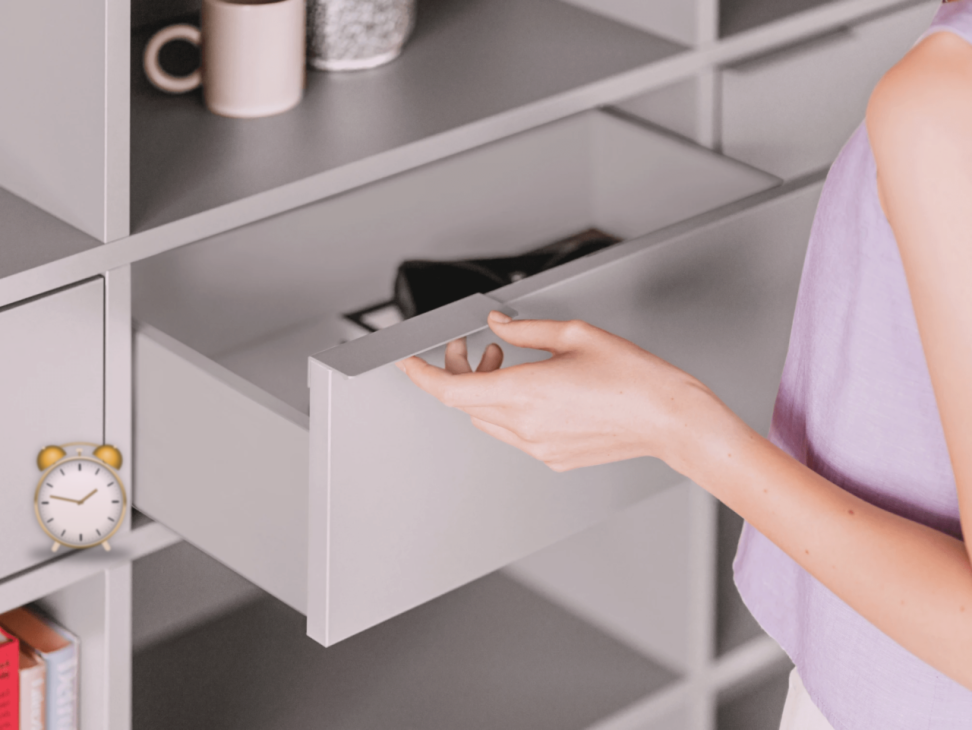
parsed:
1 h 47 min
